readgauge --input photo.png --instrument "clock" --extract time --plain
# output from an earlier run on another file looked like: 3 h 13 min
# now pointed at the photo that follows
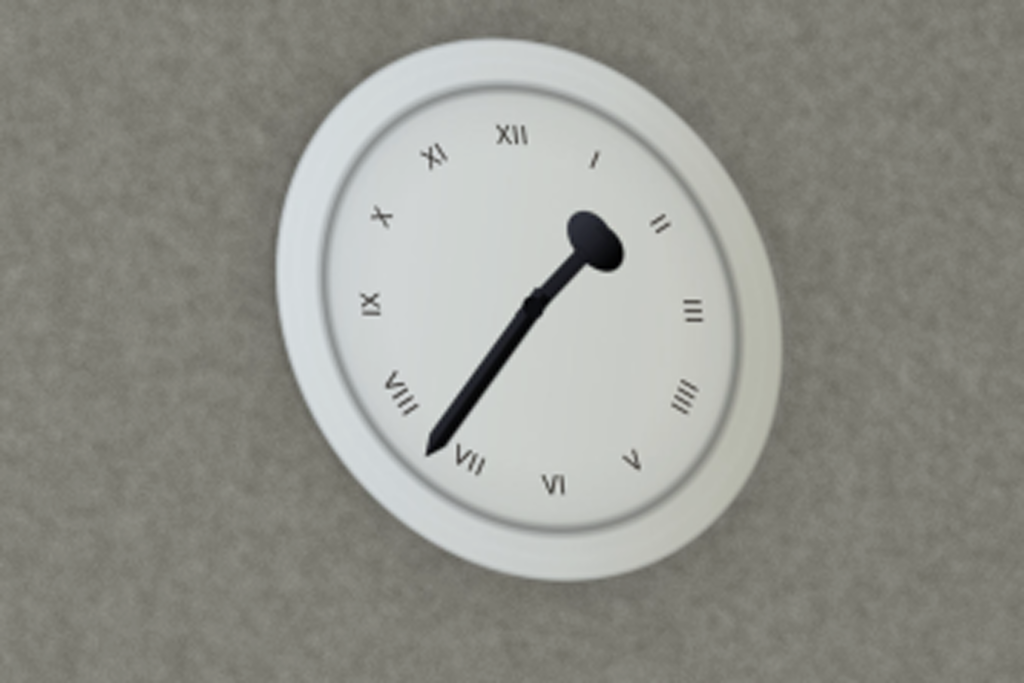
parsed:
1 h 37 min
